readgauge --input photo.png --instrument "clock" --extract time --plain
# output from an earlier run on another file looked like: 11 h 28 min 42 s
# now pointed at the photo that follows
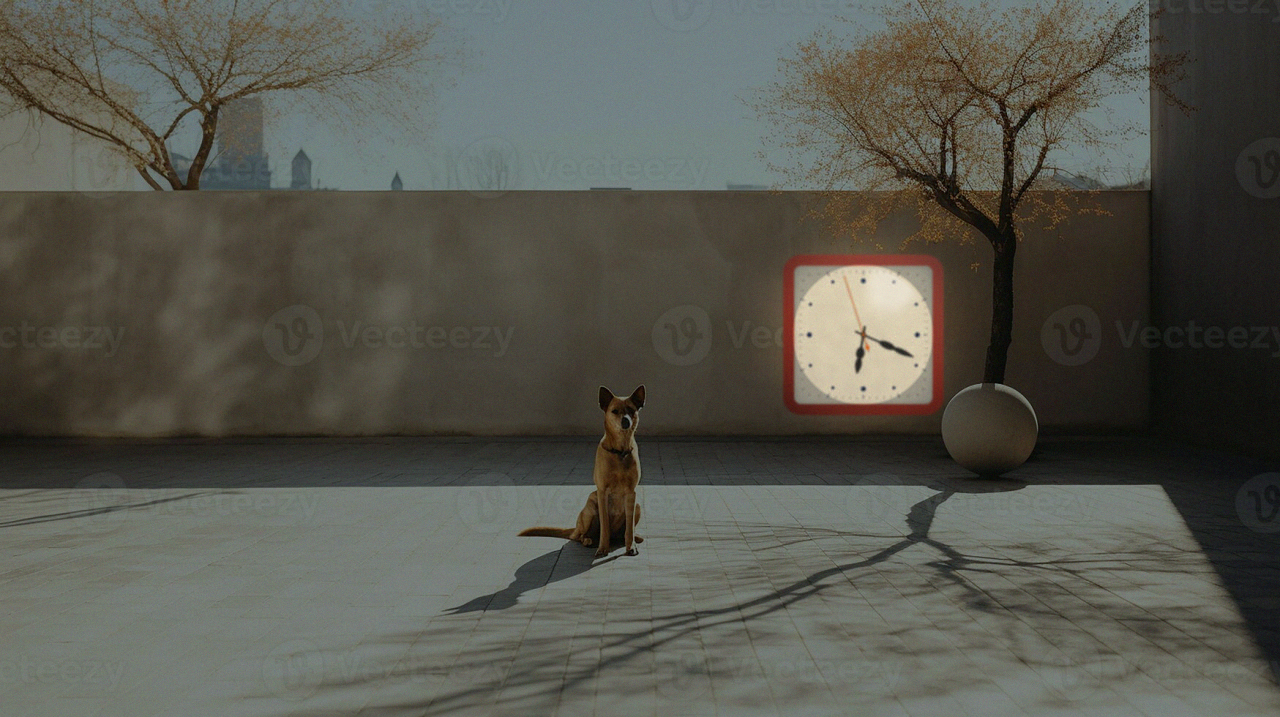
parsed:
6 h 18 min 57 s
